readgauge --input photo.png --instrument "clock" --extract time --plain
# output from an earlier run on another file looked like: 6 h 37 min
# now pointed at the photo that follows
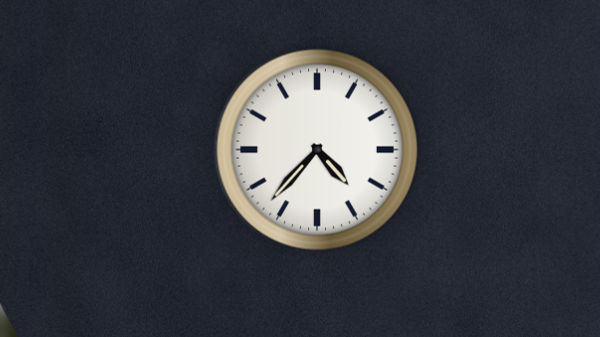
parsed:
4 h 37 min
